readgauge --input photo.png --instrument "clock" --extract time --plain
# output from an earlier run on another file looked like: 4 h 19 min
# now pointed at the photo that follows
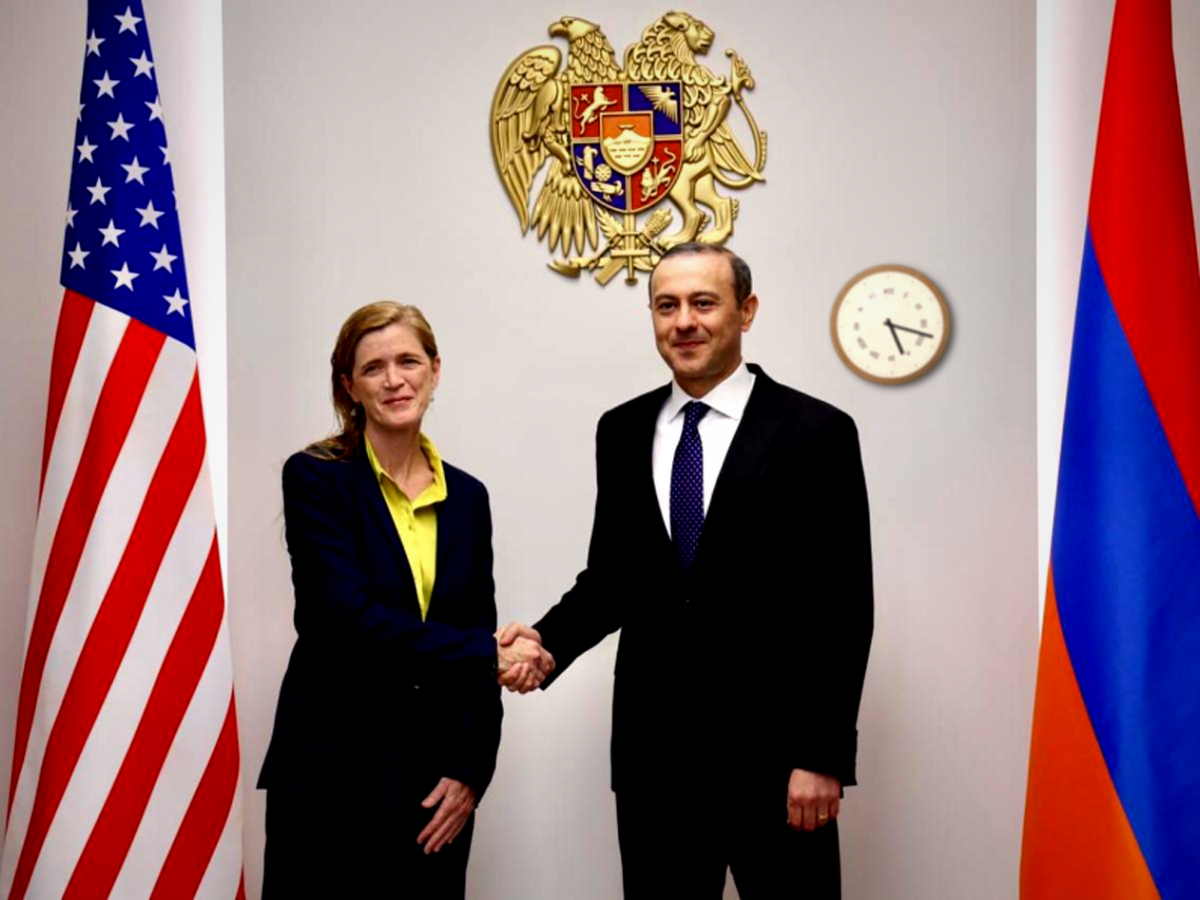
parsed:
5 h 18 min
